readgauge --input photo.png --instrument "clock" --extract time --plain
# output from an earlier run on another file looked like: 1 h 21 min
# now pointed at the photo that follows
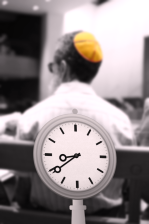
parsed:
8 h 39 min
